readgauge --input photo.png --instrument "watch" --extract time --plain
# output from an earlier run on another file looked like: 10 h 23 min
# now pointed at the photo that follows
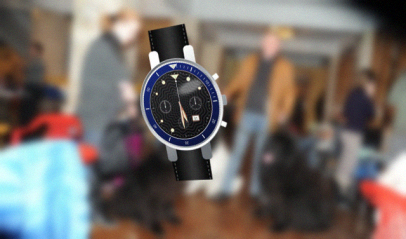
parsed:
5 h 30 min
